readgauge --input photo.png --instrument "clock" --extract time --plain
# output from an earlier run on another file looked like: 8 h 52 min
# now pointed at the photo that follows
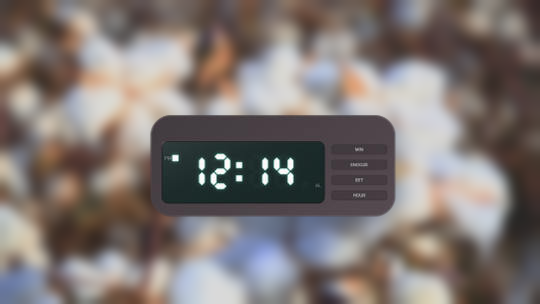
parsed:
12 h 14 min
